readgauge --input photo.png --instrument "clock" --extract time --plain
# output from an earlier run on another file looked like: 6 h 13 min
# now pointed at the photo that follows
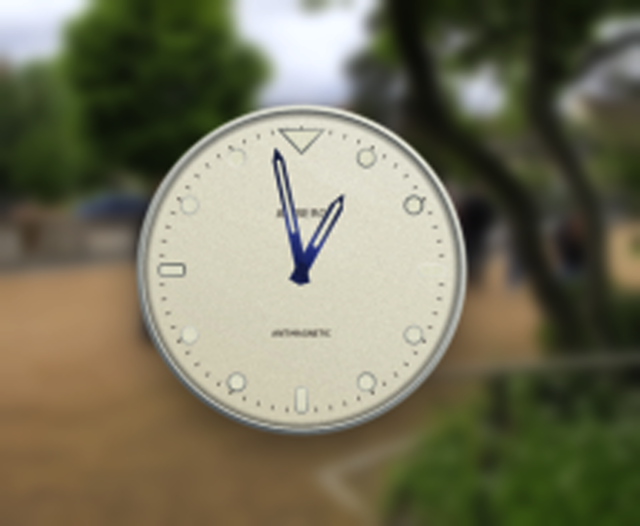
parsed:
12 h 58 min
